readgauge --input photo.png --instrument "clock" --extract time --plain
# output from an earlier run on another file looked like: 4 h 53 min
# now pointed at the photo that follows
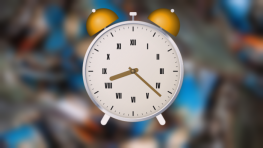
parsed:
8 h 22 min
